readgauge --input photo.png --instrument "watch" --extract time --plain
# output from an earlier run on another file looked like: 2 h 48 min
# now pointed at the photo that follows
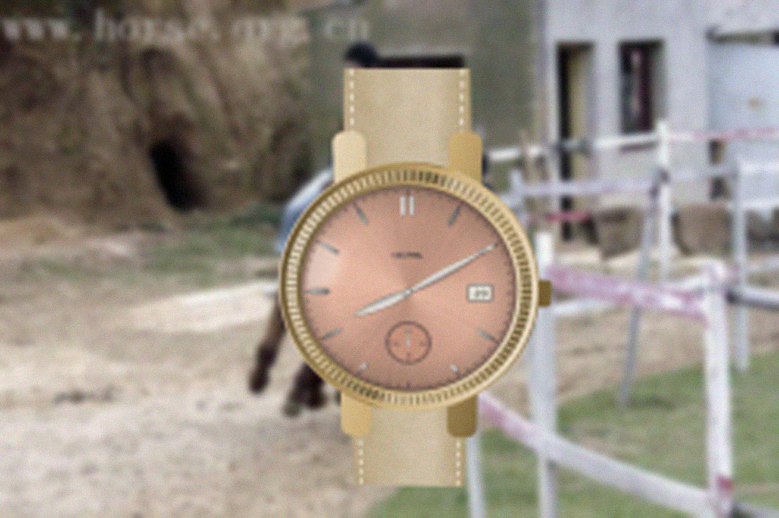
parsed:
8 h 10 min
